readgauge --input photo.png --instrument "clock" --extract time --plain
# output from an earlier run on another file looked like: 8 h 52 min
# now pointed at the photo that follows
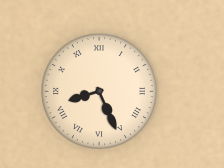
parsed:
8 h 26 min
